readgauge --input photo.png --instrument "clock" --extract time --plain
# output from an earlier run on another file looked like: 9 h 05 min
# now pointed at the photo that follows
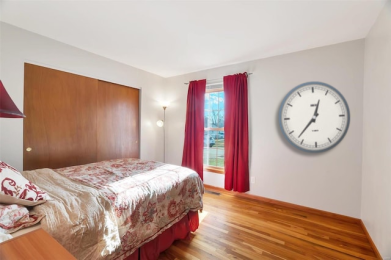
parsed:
12 h 37 min
